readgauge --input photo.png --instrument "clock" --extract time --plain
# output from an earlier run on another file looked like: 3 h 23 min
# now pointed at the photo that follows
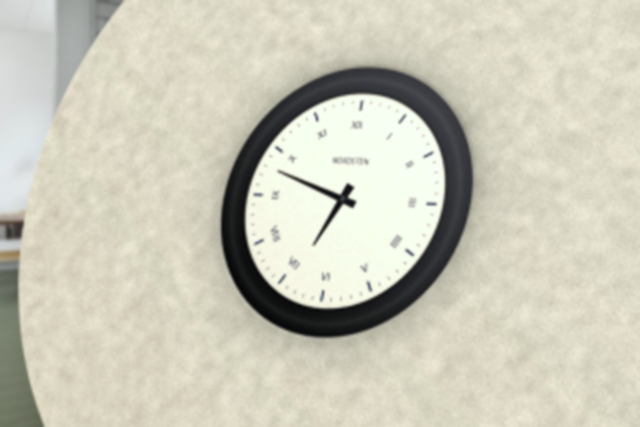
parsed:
6 h 48 min
